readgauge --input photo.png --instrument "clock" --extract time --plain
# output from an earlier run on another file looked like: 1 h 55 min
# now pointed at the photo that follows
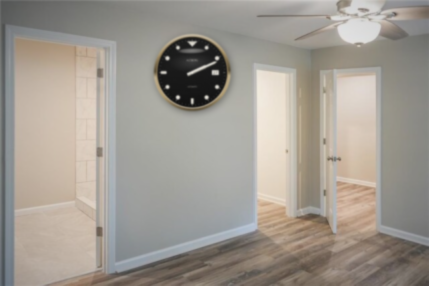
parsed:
2 h 11 min
